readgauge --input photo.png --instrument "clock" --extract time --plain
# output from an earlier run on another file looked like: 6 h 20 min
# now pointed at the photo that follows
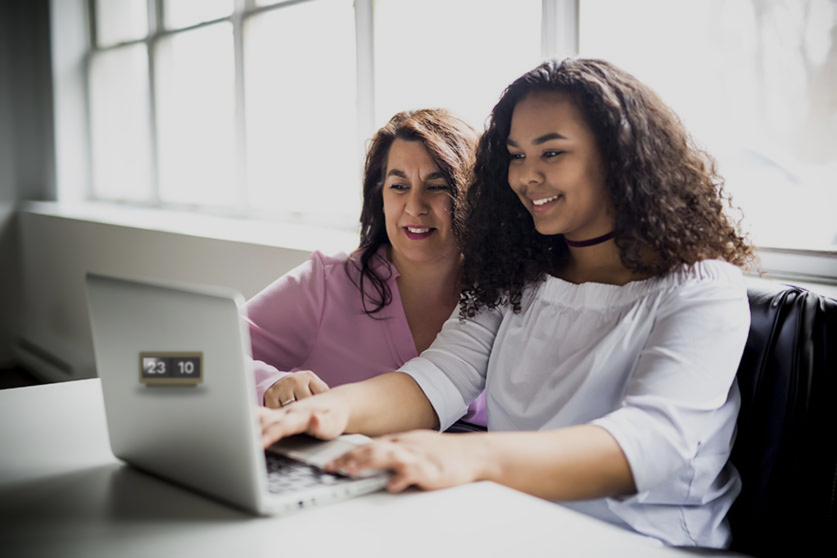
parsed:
23 h 10 min
